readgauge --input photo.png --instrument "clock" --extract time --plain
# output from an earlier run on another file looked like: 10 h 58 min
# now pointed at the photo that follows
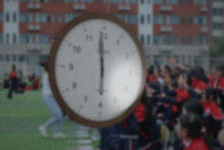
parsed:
5 h 59 min
